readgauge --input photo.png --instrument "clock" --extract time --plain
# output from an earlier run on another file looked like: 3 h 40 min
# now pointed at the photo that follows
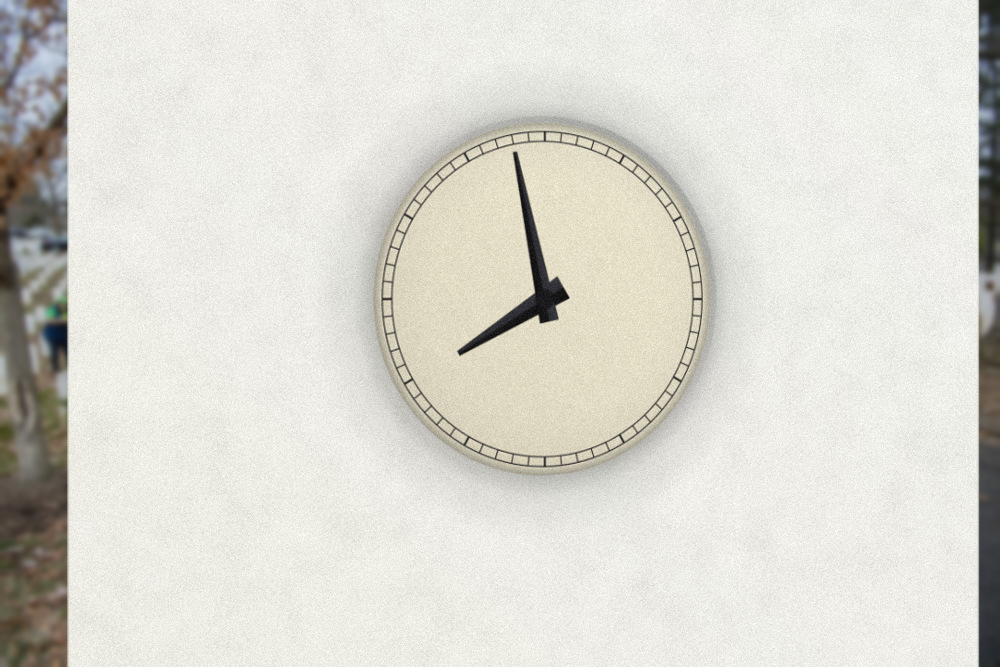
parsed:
7 h 58 min
